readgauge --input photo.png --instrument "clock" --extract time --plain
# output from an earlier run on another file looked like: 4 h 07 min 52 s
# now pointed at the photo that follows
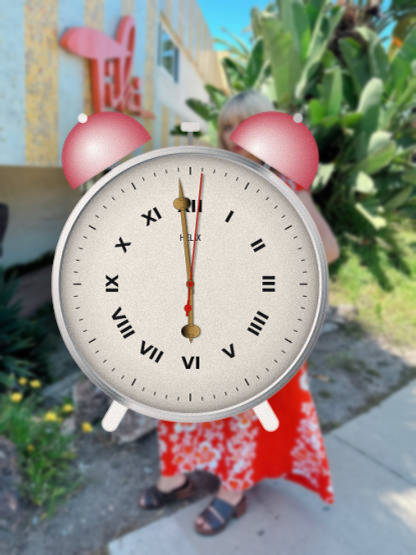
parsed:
5 h 59 min 01 s
